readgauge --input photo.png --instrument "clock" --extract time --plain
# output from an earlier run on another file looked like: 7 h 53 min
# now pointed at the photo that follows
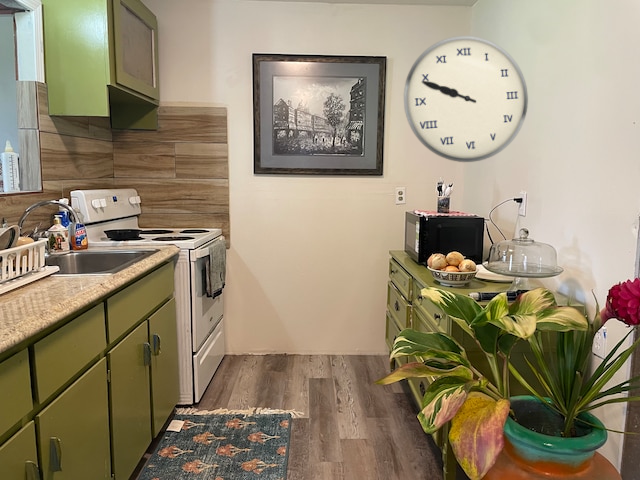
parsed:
9 h 49 min
